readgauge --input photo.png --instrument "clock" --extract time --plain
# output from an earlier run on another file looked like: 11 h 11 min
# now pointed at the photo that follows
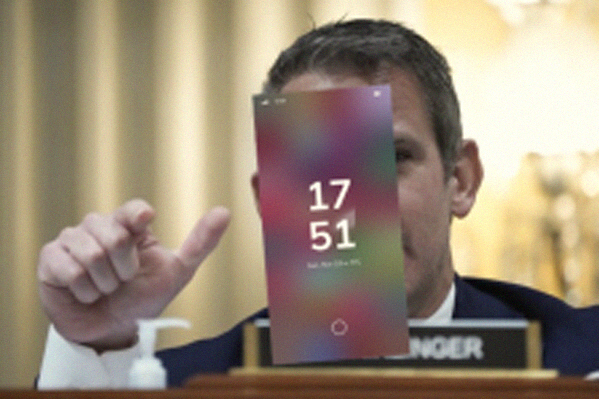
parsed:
17 h 51 min
